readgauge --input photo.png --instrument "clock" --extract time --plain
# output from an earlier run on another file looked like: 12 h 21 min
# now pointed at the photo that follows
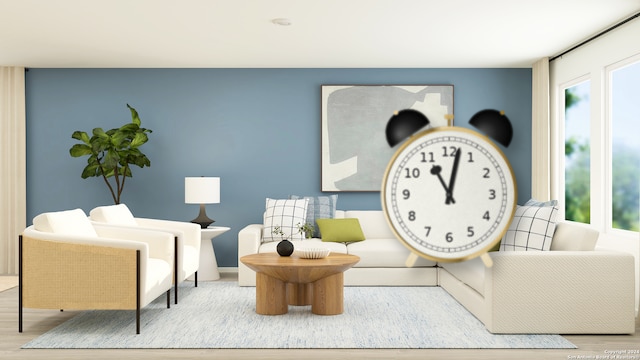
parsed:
11 h 02 min
